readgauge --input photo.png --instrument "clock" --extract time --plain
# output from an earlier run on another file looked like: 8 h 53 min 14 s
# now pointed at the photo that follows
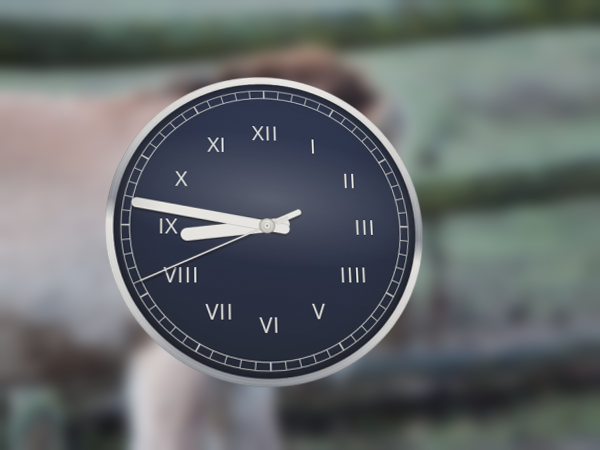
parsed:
8 h 46 min 41 s
